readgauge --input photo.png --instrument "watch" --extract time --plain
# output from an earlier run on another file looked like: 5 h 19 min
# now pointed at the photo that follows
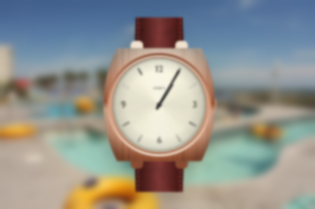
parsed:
1 h 05 min
